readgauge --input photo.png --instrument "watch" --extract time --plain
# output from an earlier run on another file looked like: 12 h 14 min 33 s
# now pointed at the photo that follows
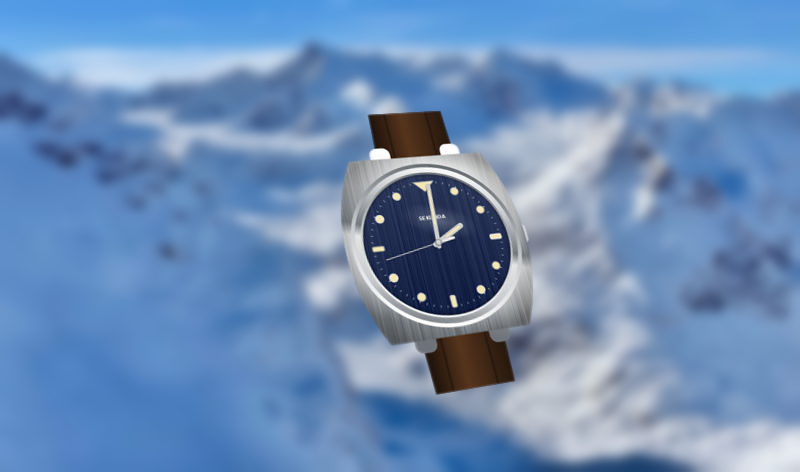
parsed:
2 h 00 min 43 s
